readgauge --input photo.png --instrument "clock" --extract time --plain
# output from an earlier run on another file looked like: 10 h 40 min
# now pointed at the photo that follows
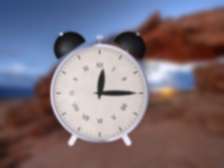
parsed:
12 h 15 min
